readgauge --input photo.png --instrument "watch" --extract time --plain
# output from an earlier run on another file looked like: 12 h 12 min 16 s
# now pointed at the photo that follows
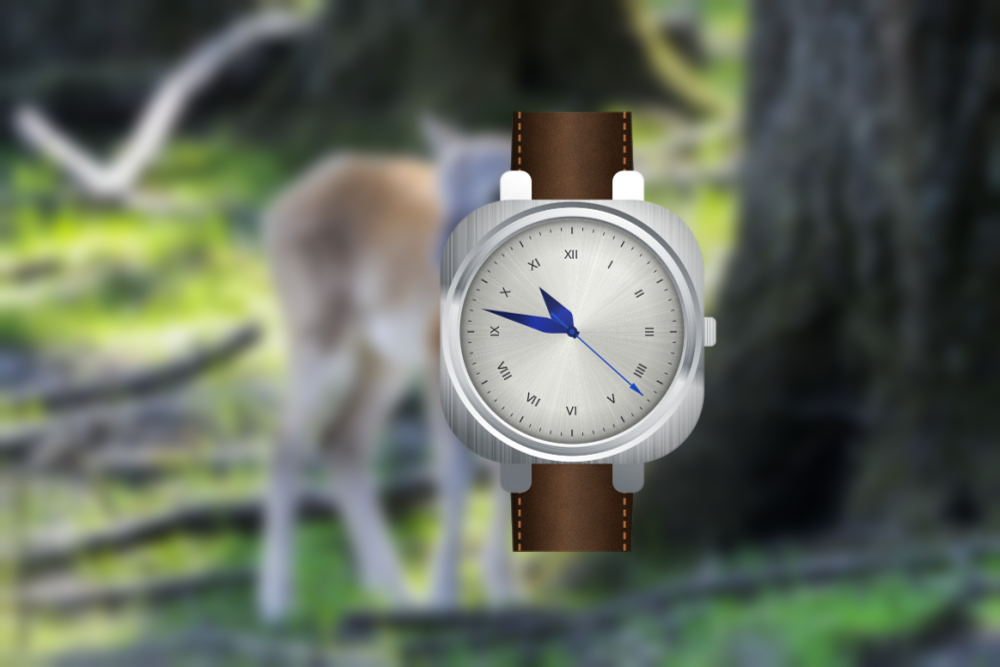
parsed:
10 h 47 min 22 s
